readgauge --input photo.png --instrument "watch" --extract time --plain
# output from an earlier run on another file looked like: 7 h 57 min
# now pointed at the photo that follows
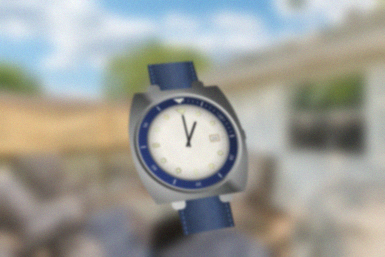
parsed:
1 h 00 min
